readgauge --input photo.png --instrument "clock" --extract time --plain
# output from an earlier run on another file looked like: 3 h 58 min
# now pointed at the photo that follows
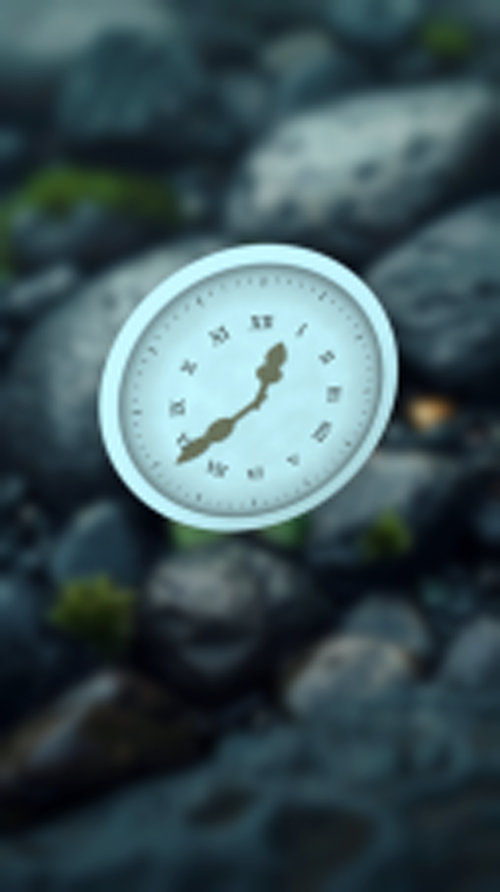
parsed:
12 h 39 min
